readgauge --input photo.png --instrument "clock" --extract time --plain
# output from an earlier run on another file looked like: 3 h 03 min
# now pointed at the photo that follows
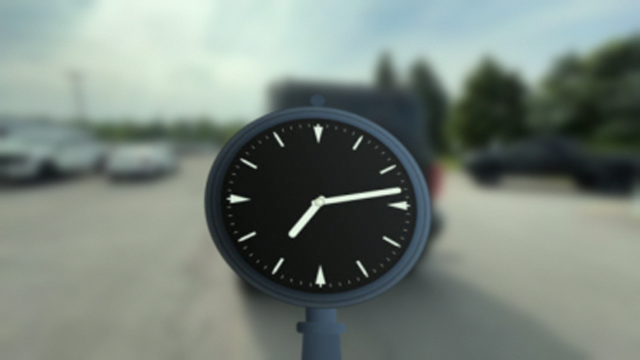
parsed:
7 h 13 min
